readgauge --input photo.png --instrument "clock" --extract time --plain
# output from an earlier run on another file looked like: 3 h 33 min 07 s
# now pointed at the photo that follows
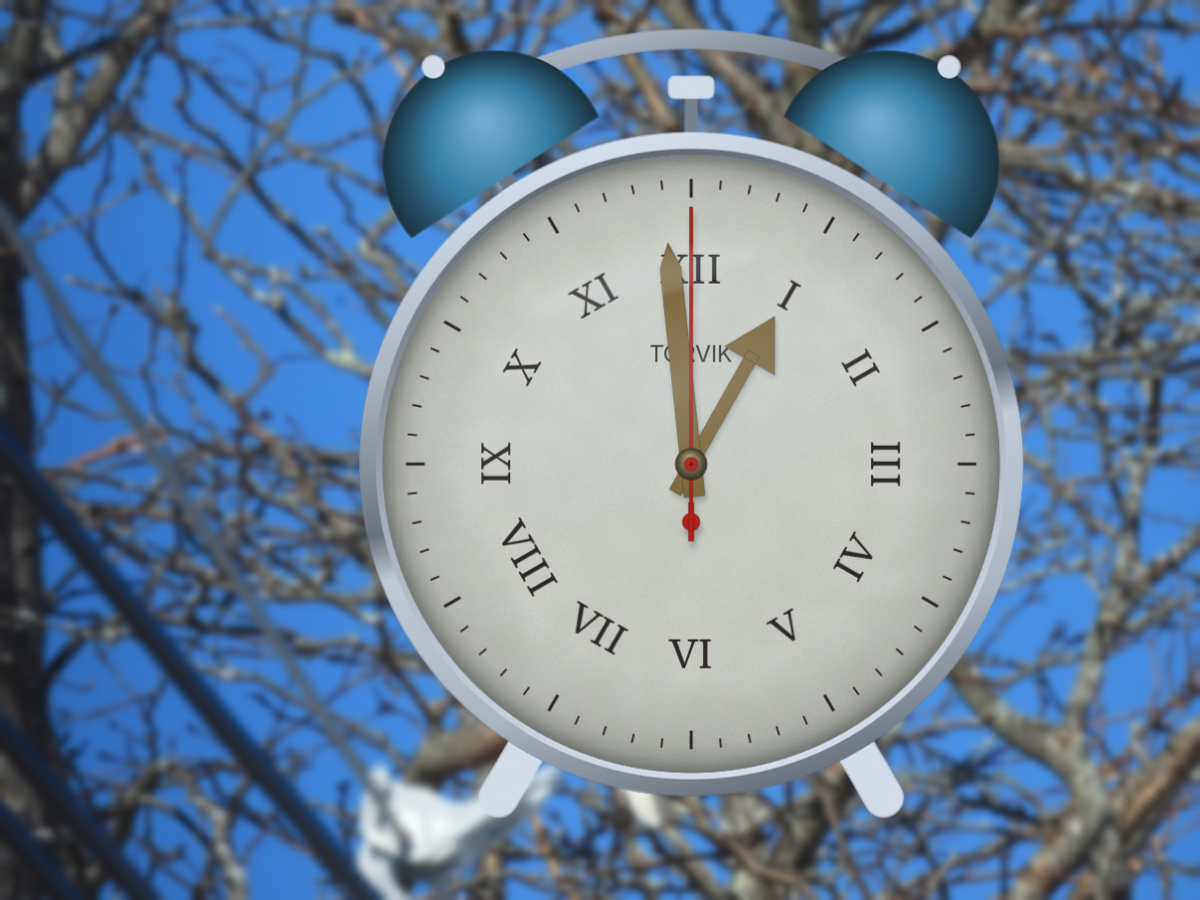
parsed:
12 h 59 min 00 s
